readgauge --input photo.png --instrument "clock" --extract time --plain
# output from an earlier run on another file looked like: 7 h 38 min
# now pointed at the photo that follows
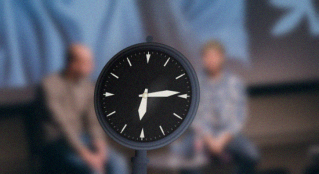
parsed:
6 h 14 min
